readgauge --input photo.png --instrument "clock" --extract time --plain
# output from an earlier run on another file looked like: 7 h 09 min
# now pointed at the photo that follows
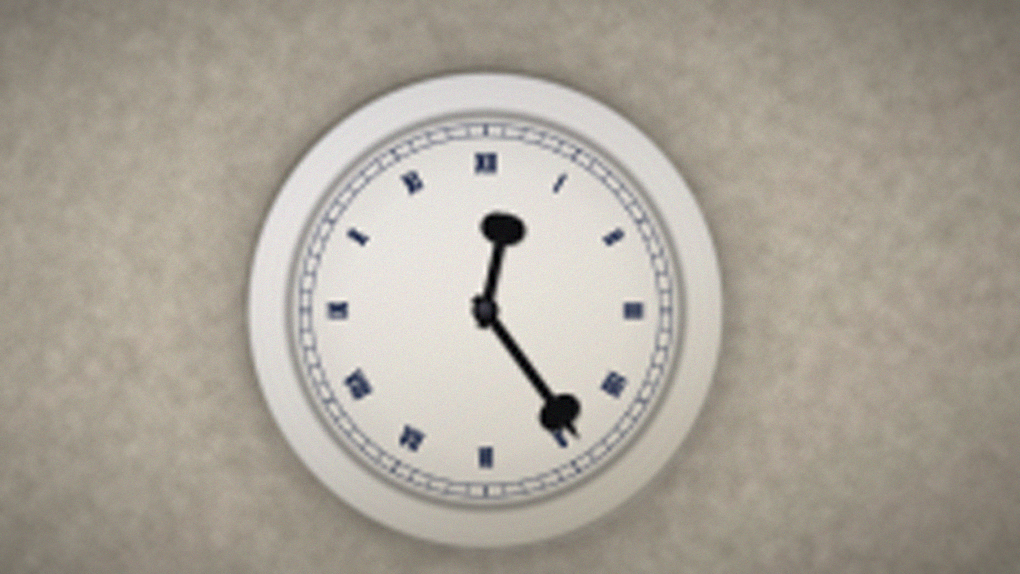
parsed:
12 h 24 min
